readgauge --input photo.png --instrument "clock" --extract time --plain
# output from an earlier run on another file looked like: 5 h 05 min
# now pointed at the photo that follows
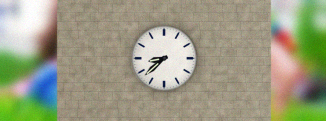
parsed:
8 h 38 min
